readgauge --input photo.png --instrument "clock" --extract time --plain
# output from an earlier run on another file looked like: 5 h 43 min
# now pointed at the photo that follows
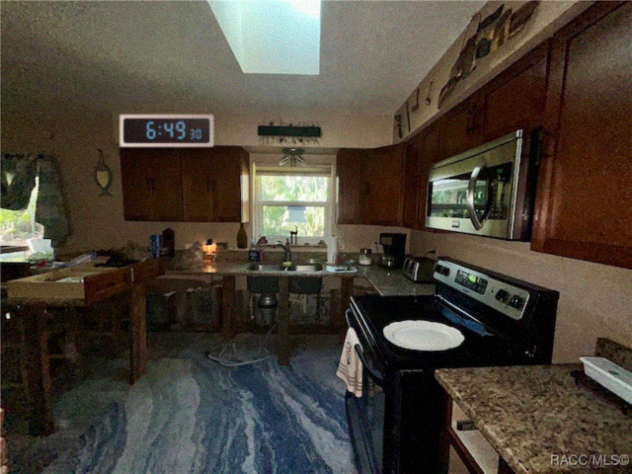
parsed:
6 h 49 min
